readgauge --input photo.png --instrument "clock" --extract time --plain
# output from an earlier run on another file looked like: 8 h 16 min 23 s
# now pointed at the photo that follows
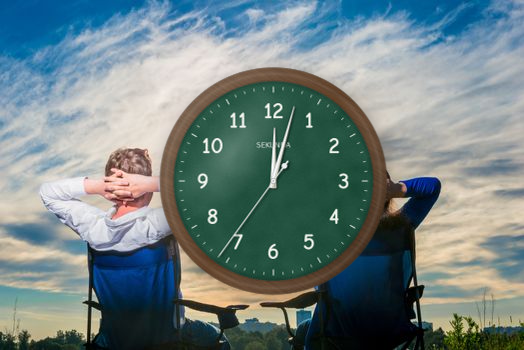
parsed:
12 h 02 min 36 s
